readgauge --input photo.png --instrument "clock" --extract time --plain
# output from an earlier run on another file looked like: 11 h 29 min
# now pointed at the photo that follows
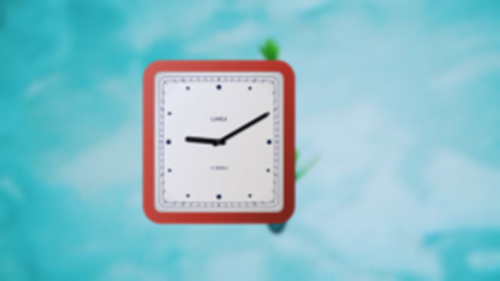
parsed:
9 h 10 min
